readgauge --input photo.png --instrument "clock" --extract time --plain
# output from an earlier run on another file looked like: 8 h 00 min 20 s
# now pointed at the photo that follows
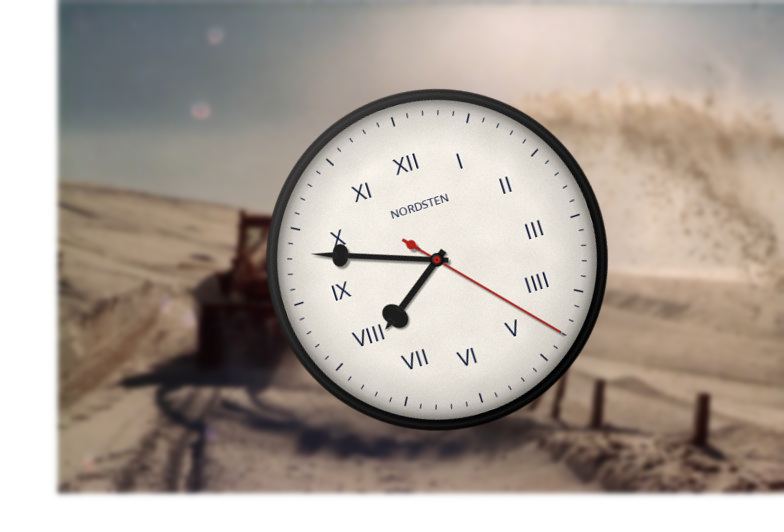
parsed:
7 h 48 min 23 s
